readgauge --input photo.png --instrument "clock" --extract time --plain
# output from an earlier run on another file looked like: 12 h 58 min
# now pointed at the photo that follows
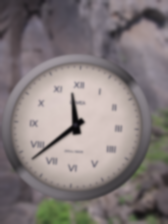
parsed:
11 h 38 min
